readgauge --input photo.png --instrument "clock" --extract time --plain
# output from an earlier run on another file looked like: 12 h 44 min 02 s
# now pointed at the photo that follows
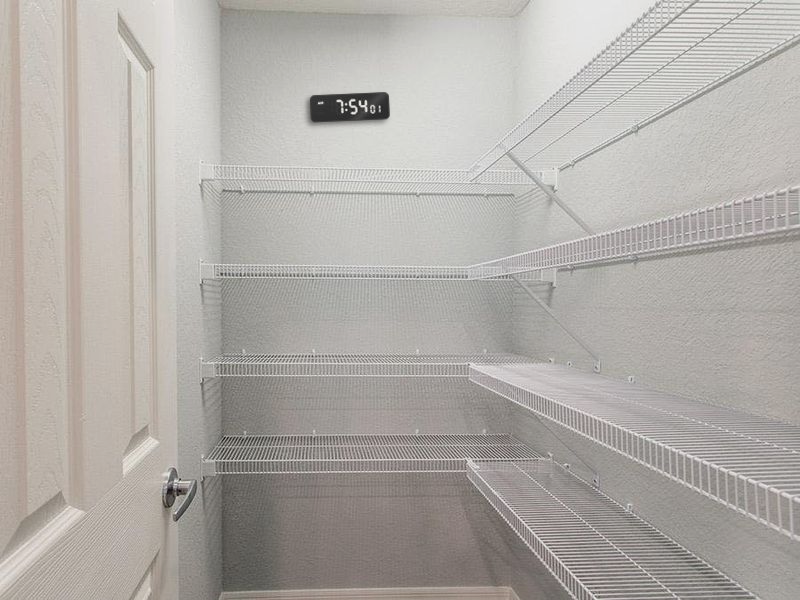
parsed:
7 h 54 min 01 s
